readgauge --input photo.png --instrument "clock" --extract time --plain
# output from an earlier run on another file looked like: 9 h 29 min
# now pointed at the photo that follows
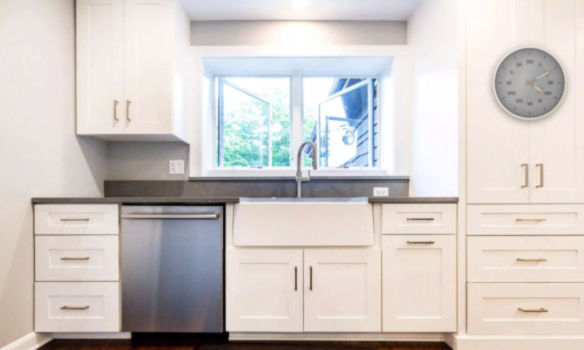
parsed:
4 h 10 min
